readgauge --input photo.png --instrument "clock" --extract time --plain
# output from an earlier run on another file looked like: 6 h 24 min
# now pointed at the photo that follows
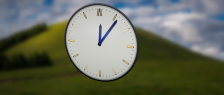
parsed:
12 h 06 min
